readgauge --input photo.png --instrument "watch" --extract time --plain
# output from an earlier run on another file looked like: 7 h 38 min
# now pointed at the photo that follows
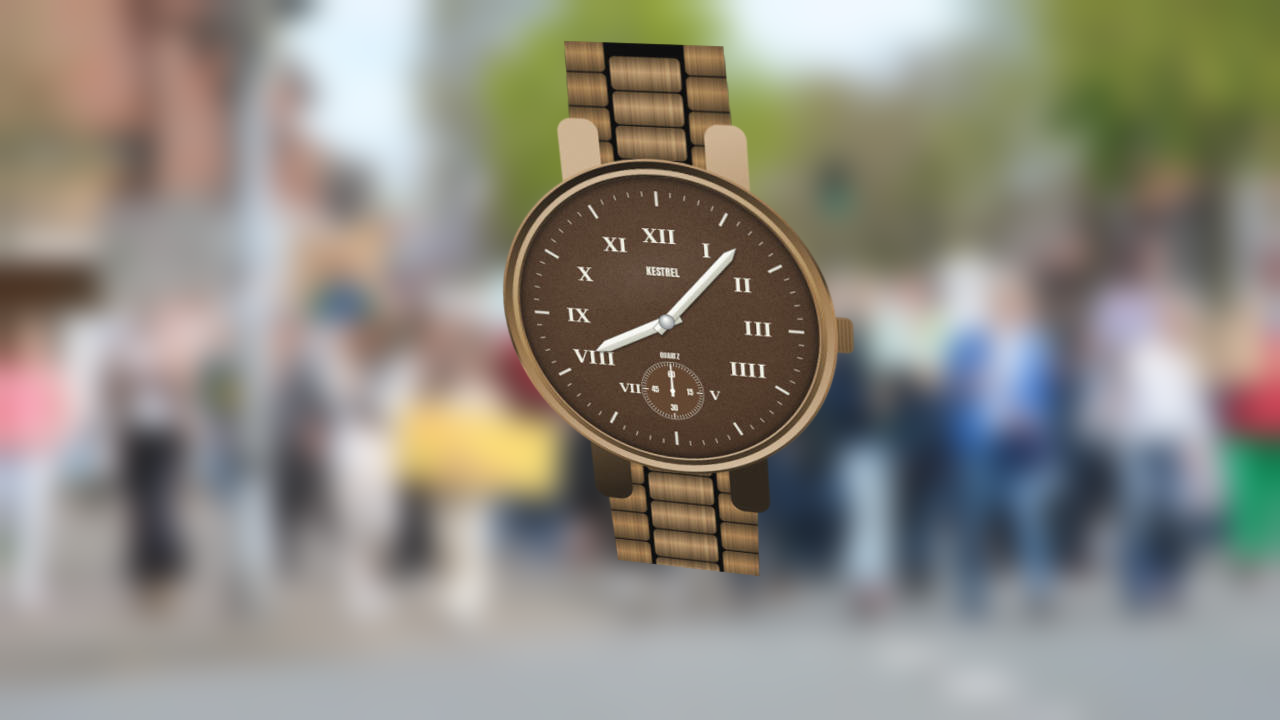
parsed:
8 h 07 min
